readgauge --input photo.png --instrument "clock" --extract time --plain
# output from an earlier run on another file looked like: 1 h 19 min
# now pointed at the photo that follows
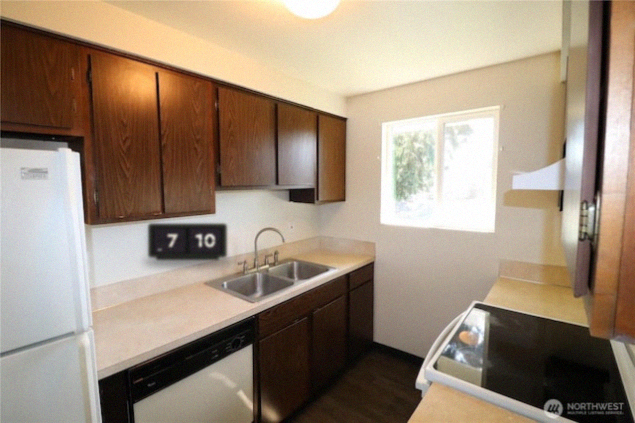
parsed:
7 h 10 min
